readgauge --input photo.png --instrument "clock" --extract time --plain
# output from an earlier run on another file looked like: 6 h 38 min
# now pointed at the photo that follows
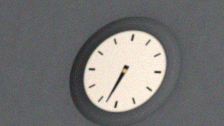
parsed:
6 h 33 min
